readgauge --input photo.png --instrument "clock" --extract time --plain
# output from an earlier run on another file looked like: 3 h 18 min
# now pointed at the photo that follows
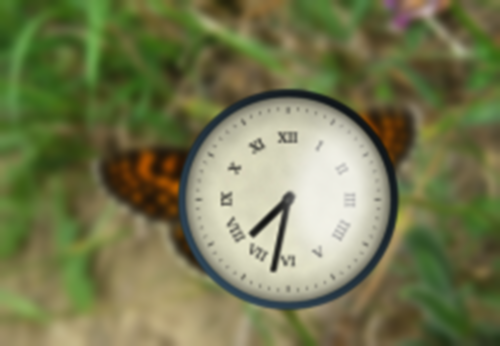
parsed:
7 h 32 min
